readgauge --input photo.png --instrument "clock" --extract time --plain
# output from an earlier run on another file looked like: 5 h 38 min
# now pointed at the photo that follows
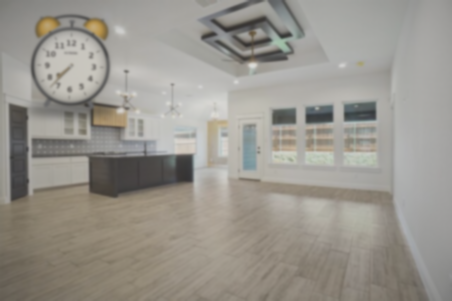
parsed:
7 h 37 min
